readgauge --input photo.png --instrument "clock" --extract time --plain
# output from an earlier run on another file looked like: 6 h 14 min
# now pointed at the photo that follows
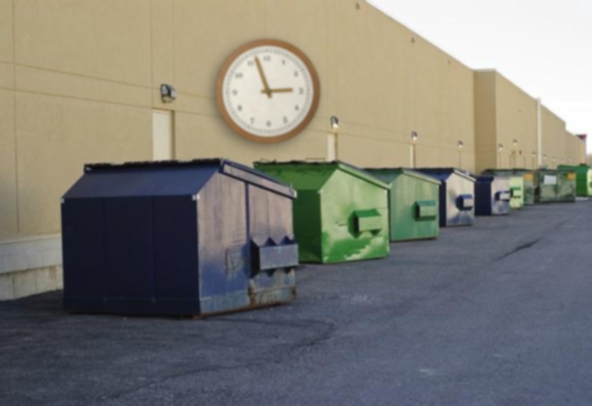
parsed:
2 h 57 min
